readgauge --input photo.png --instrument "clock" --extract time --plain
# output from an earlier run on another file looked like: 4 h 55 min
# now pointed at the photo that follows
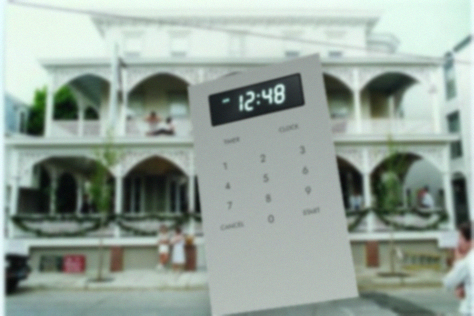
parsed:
12 h 48 min
